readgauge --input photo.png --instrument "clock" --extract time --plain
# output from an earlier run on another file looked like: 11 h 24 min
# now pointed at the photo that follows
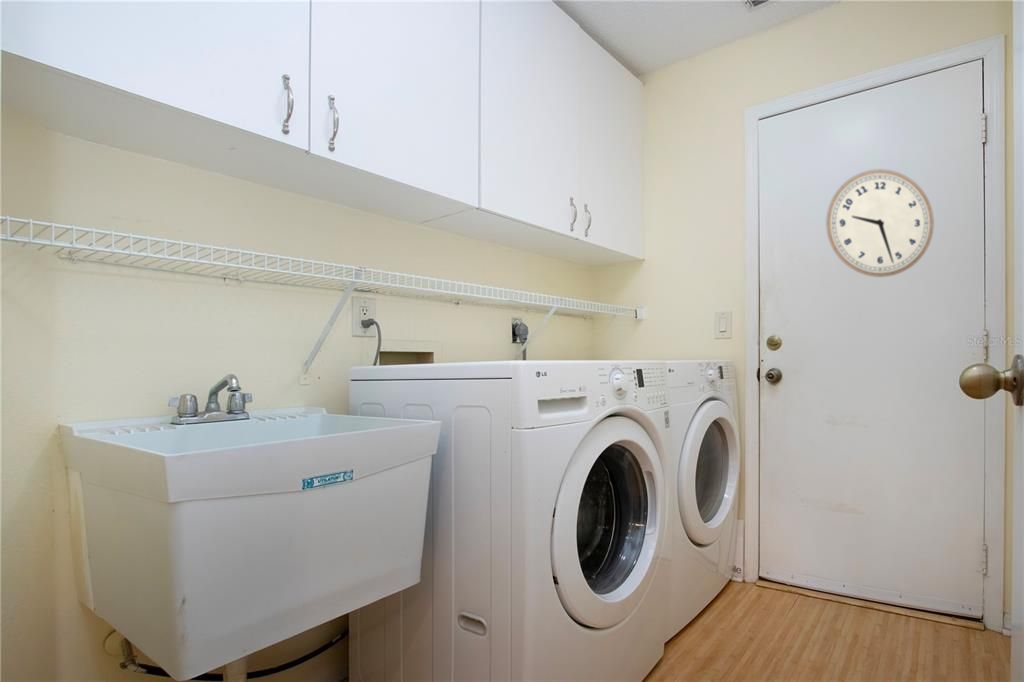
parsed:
9 h 27 min
